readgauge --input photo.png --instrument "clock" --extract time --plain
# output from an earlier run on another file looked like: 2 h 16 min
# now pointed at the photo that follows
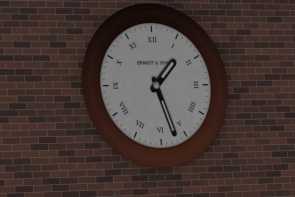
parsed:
1 h 27 min
